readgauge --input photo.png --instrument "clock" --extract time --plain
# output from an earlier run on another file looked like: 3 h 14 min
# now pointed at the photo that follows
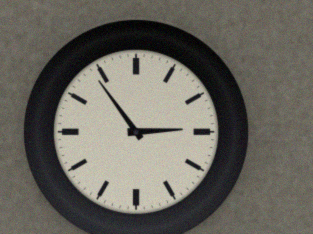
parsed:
2 h 54 min
